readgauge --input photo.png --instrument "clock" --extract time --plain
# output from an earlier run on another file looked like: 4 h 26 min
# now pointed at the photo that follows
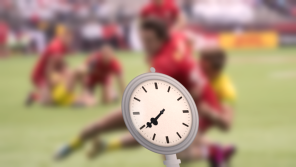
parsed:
7 h 39 min
